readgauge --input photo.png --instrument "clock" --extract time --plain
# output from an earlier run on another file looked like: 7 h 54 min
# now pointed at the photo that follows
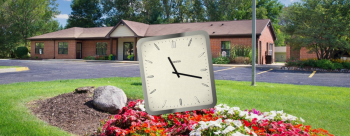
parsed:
11 h 18 min
